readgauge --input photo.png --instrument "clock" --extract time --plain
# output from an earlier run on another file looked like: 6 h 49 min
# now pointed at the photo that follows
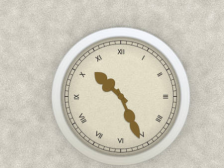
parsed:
10 h 26 min
